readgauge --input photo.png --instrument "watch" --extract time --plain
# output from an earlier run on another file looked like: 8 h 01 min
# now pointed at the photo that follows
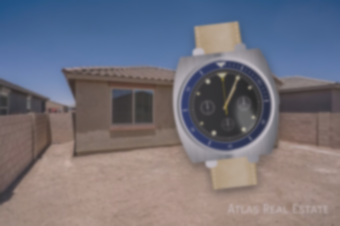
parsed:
1 h 05 min
